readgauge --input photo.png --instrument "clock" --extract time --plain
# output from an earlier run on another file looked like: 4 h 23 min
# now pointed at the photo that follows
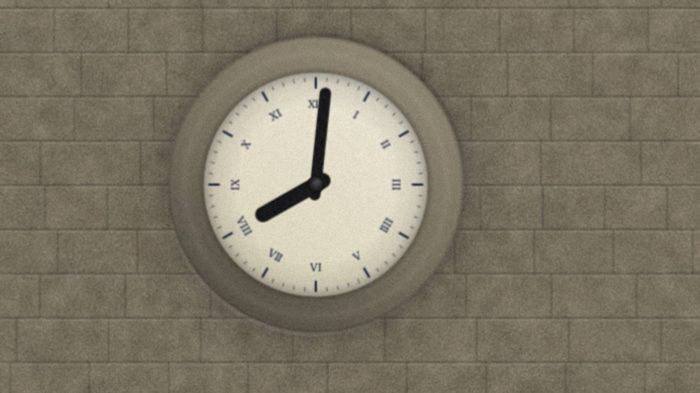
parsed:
8 h 01 min
